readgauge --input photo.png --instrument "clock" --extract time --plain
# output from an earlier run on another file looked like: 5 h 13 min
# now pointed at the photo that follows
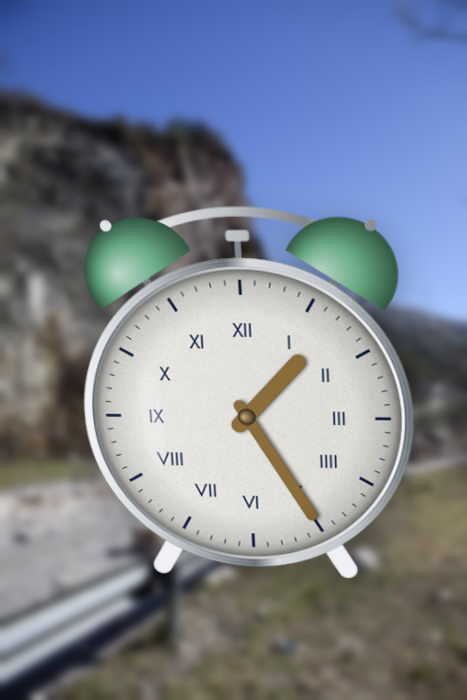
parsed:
1 h 25 min
